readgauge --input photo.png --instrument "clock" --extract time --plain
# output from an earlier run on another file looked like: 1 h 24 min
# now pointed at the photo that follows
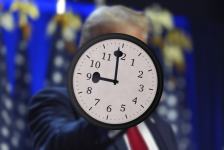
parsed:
8 h 59 min
